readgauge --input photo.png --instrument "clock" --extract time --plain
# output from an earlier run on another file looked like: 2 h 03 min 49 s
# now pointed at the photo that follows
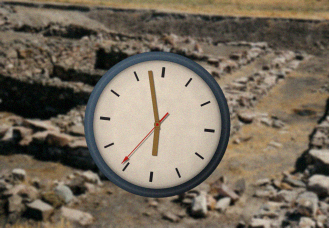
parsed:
5 h 57 min 36 s
